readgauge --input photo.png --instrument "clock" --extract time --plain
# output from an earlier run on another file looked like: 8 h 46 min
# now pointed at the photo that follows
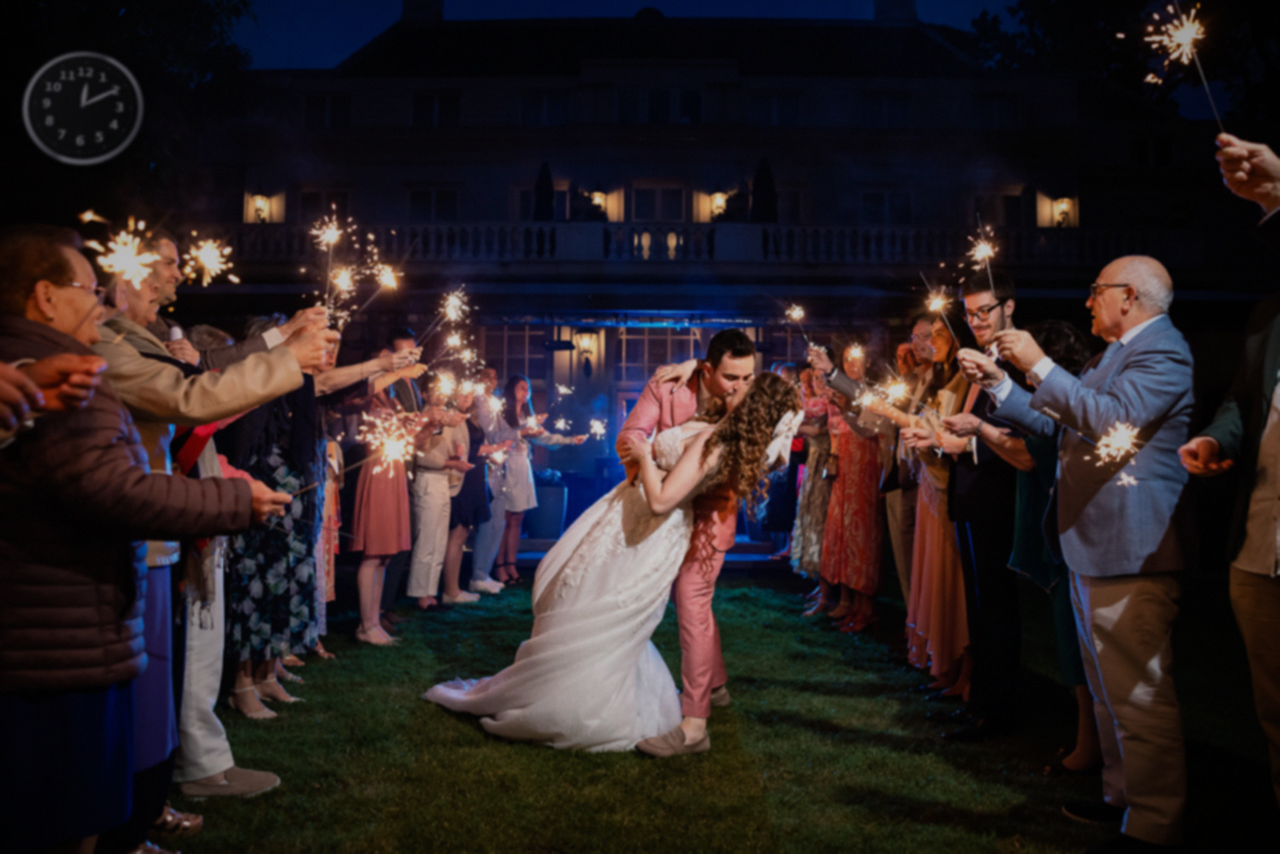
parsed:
12 h 10 min
